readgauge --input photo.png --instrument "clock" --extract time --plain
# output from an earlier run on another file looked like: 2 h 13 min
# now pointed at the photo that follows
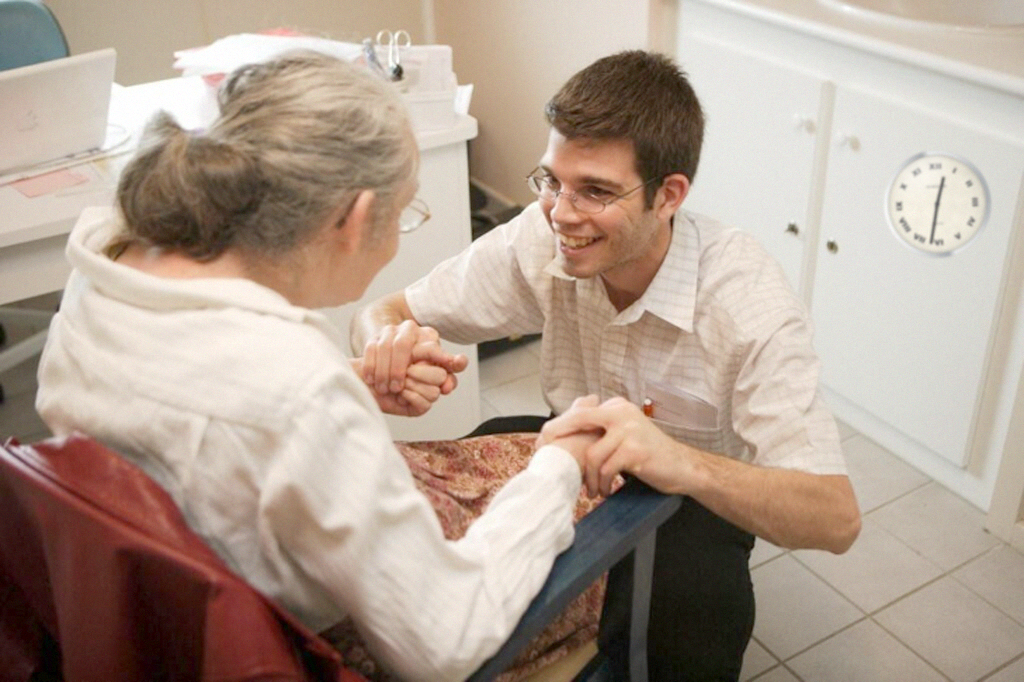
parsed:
12 h 32 min
